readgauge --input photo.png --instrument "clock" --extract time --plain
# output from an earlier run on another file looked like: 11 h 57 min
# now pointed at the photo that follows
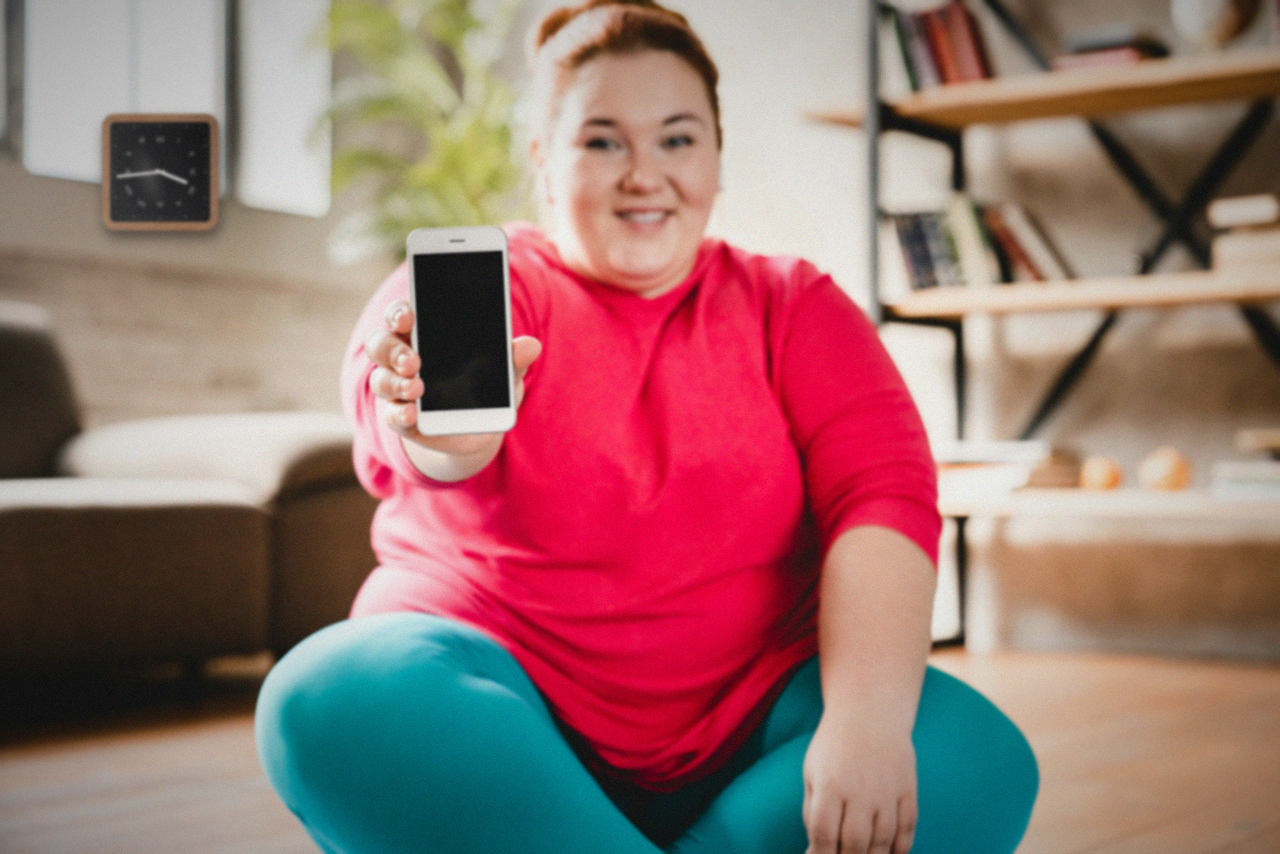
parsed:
3 h 44 min
